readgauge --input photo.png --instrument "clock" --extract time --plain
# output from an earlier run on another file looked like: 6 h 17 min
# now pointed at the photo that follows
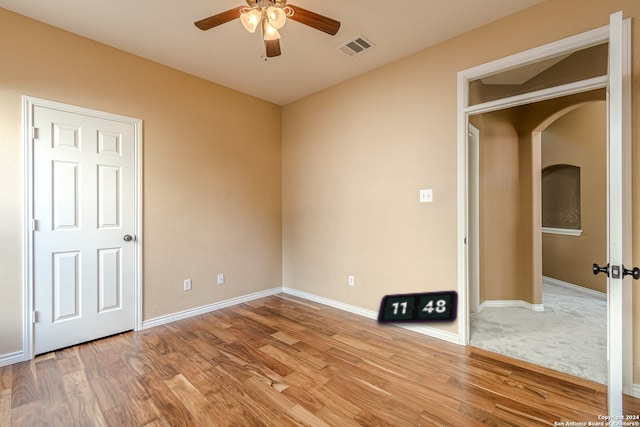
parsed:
11 h 48 min
